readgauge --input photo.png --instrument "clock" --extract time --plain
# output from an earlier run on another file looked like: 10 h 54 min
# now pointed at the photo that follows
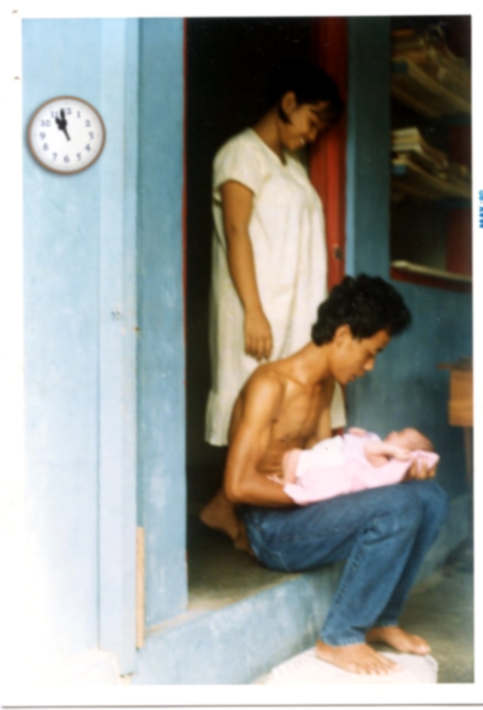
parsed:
10 h 58 min
